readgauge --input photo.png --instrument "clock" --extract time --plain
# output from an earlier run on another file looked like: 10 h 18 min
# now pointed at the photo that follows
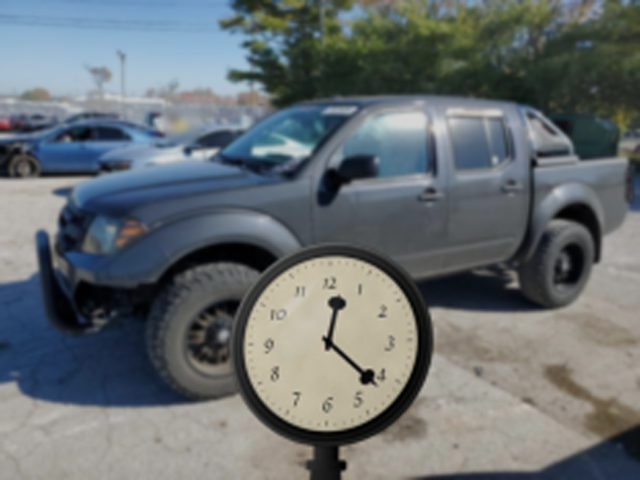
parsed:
12 h 22 min
